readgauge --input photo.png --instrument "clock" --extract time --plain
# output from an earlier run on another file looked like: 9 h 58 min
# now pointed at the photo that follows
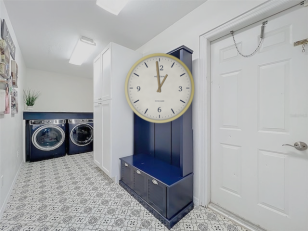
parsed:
12 h 59 min
